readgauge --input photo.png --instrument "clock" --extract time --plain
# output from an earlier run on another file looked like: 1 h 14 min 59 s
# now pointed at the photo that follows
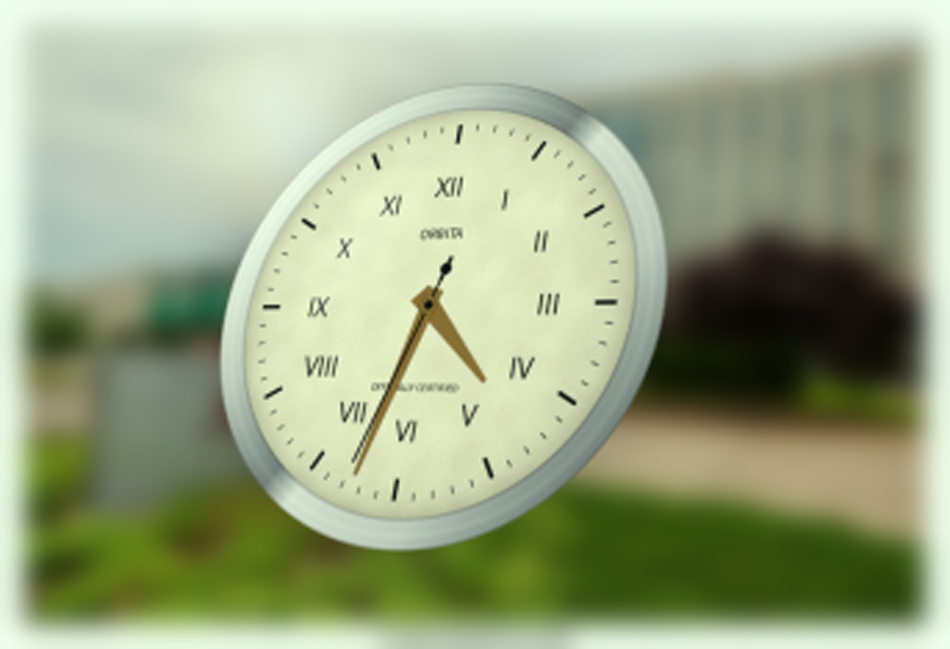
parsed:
4 h 32 min 33 s
